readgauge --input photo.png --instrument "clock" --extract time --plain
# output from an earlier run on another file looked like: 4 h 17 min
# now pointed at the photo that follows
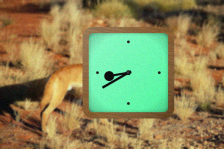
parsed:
8 h 40 min
